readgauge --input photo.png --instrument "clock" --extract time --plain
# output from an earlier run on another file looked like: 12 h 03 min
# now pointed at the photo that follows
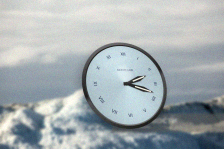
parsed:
2 h 18 min
